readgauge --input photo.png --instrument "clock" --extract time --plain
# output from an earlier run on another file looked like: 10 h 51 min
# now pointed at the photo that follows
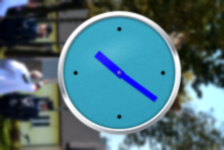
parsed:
10 h 21 min
